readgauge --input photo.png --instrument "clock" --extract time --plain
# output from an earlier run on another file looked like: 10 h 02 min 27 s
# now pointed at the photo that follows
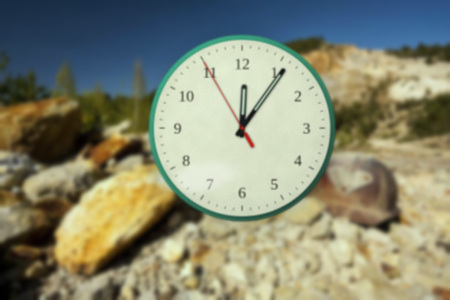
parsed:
12 h 05 min 55 s
